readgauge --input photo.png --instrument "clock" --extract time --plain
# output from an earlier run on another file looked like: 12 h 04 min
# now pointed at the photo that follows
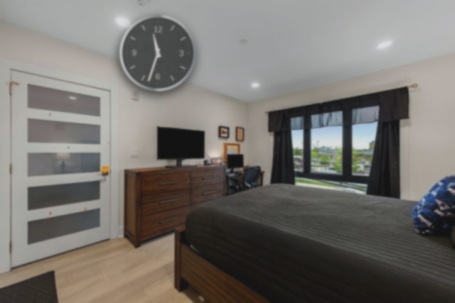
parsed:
11 h 33 min
